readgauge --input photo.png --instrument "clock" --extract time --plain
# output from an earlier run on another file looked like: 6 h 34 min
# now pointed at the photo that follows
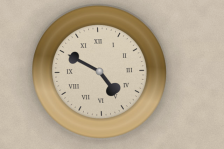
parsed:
4 h 50 min
